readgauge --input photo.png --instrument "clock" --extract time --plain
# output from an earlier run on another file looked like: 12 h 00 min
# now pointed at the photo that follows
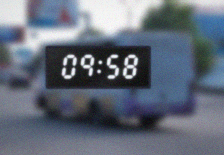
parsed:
9 h 58 min
